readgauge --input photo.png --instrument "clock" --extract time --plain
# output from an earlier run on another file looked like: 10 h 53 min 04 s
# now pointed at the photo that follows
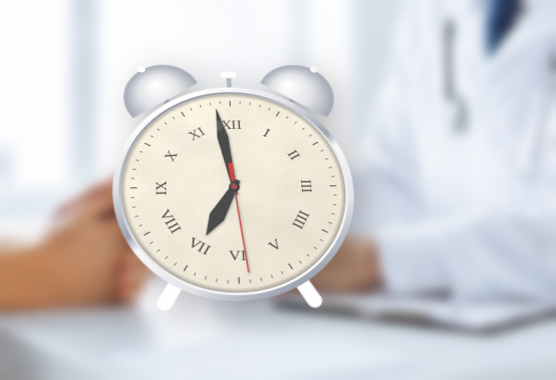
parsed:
6 h 58 min 29 s
